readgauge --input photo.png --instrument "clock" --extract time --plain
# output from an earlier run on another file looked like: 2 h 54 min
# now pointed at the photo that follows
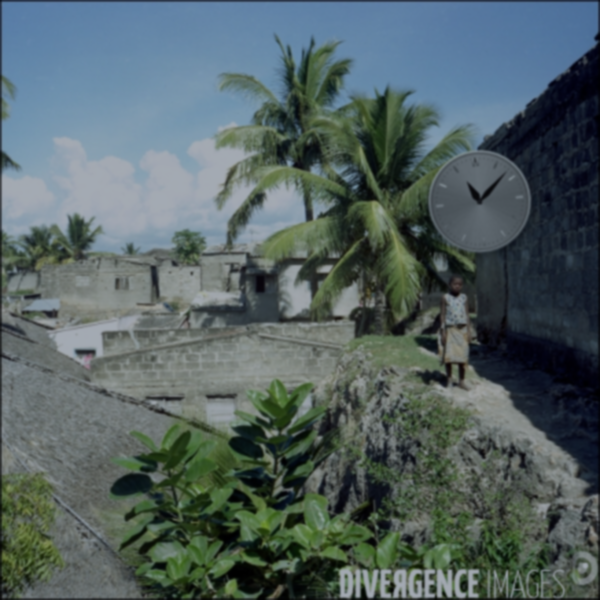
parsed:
11 h 08 min
